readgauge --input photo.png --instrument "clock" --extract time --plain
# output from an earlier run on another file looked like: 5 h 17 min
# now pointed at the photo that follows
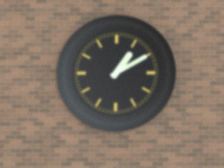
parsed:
1 h 10 min
